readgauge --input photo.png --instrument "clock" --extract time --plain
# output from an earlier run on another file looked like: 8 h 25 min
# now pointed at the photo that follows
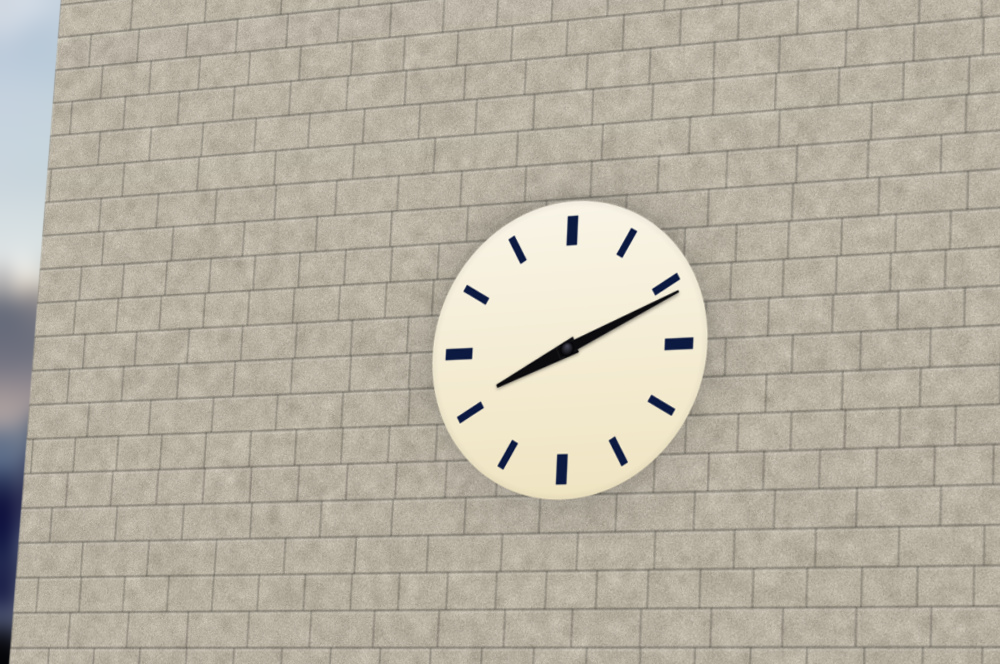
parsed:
8 h 11 min
